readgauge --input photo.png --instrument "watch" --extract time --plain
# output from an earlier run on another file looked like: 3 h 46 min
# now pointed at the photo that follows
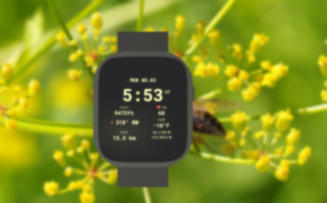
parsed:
5 h 53 min
